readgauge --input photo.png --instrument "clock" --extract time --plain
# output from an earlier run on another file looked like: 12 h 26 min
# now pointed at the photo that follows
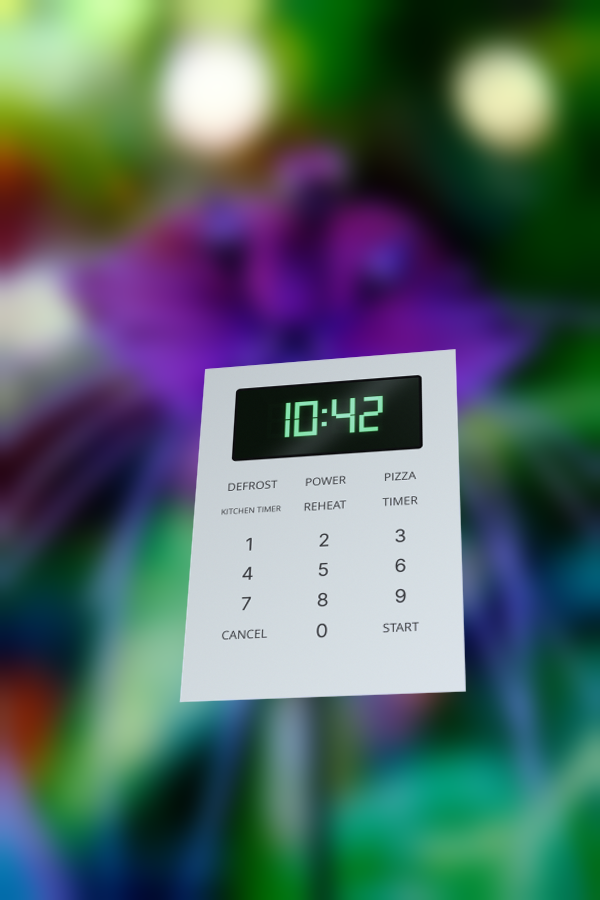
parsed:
10 h 42 min
